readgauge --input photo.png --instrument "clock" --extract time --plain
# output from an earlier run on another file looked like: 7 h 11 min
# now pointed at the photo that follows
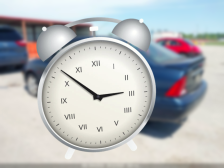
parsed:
2 h 52 min
